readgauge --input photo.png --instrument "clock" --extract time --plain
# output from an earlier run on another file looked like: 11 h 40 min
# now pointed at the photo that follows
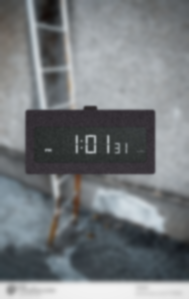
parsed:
1 h 01 min
